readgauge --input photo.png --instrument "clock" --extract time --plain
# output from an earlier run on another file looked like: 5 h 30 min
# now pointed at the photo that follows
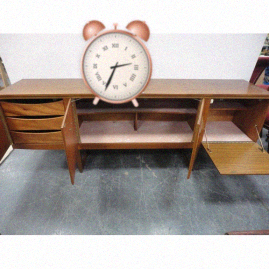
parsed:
2 h 34 min
